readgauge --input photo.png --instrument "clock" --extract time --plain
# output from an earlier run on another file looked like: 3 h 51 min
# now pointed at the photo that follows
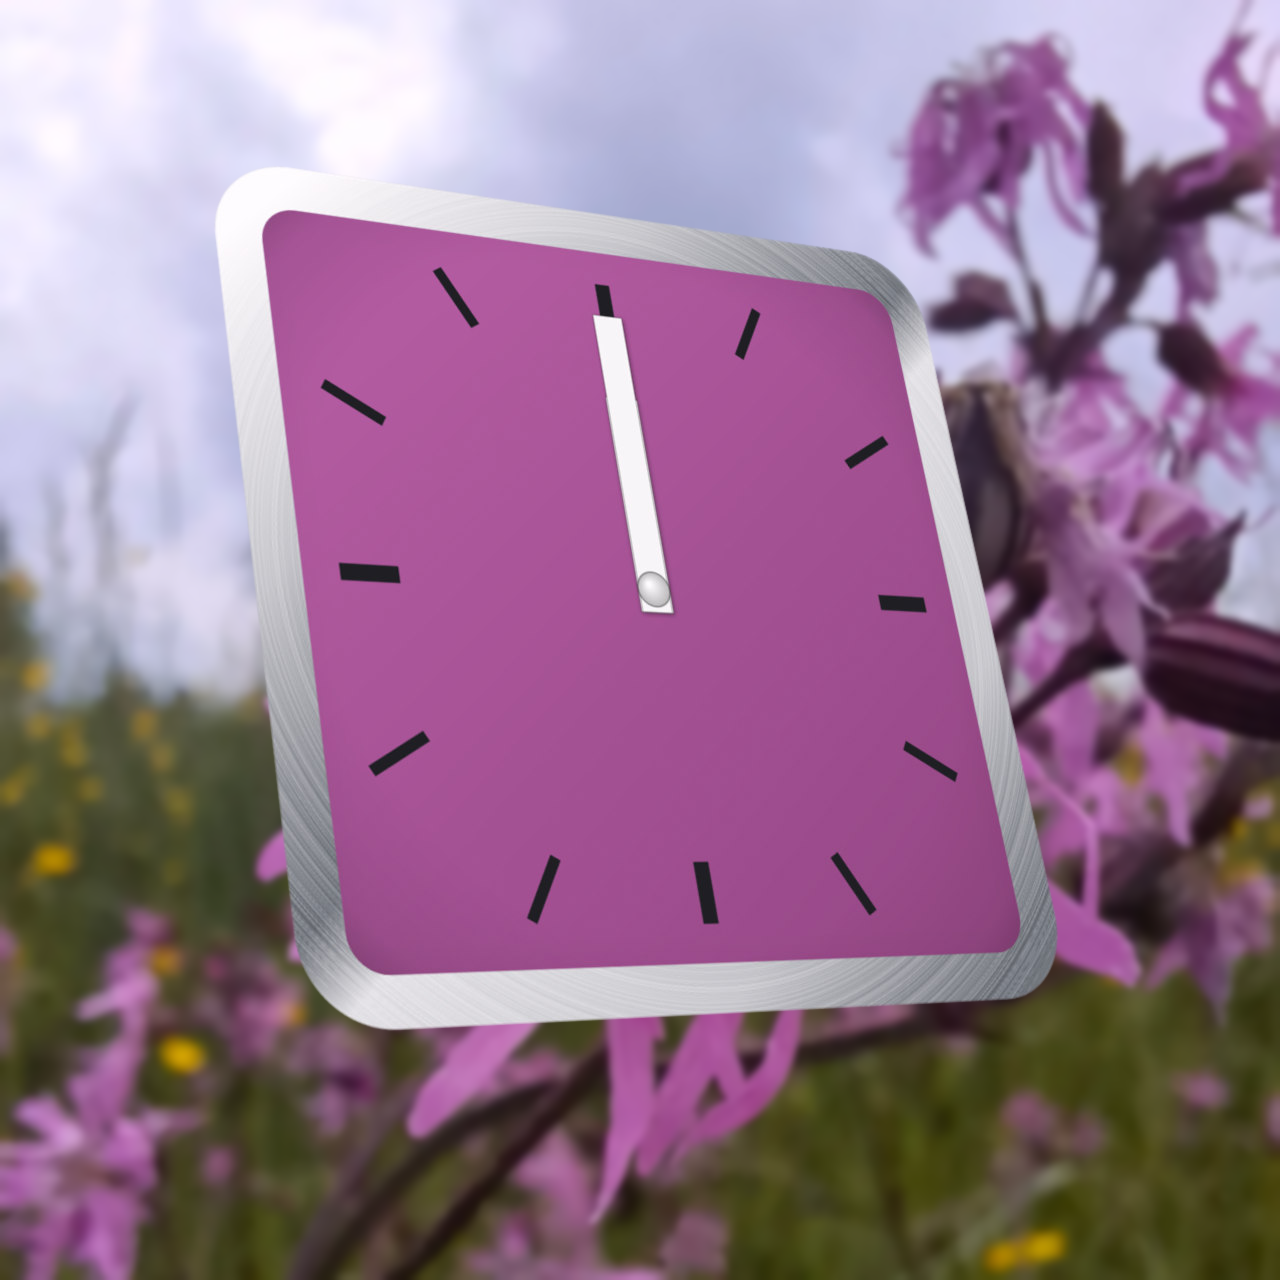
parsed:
12 h 00 min
